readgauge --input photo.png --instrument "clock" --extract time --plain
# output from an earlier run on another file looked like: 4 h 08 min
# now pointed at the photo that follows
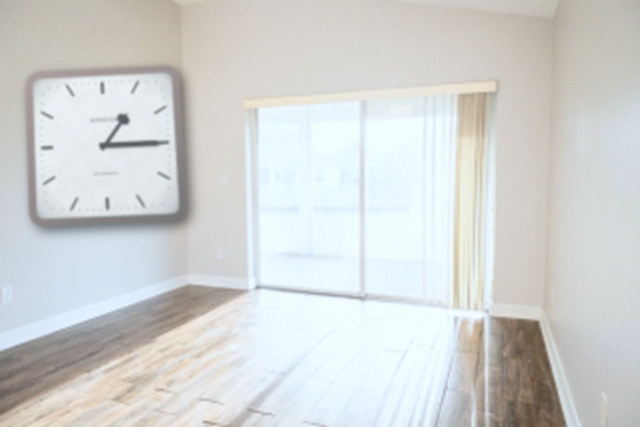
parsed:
1 h 15 min
